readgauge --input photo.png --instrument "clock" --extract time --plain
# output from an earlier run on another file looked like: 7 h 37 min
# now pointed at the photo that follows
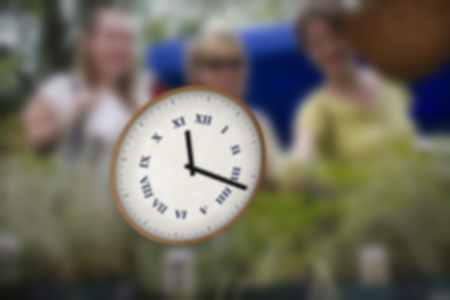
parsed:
11 h 17 min
